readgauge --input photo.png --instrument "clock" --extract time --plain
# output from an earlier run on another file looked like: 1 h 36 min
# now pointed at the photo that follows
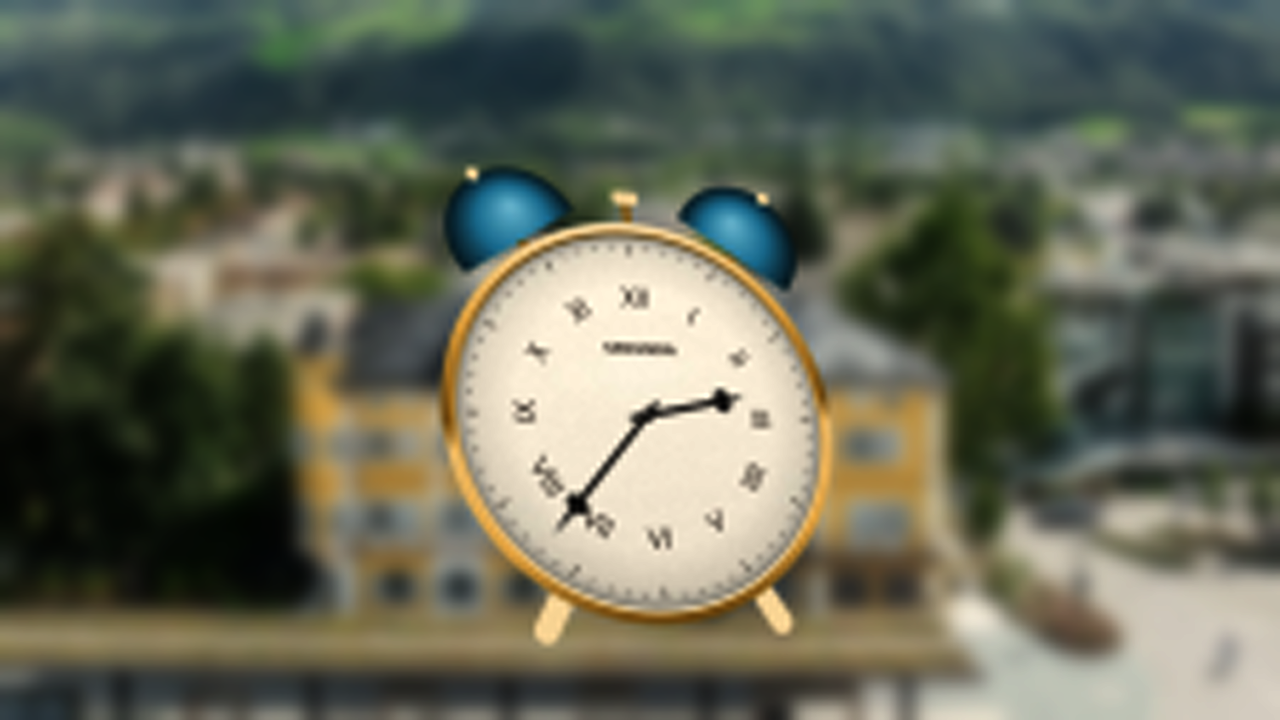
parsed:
2 h 37 min
